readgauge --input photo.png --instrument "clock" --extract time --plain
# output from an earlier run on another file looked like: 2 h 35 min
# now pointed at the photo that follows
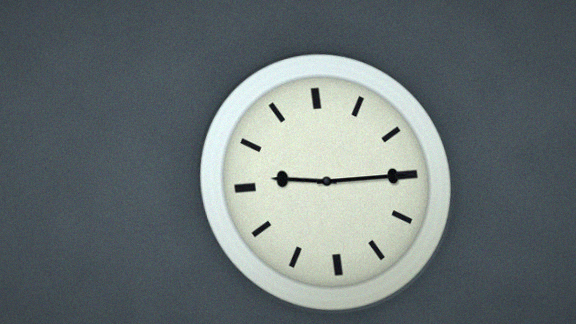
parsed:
9 h 15 min
